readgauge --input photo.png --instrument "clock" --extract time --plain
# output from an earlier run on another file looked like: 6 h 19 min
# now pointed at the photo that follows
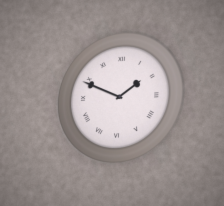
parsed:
1 h 49 min
